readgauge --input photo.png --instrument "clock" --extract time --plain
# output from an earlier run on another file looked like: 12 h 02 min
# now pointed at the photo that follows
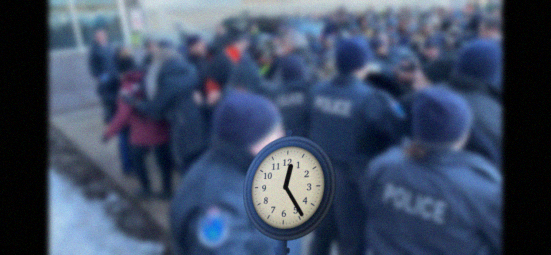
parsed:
12 h 24 min
